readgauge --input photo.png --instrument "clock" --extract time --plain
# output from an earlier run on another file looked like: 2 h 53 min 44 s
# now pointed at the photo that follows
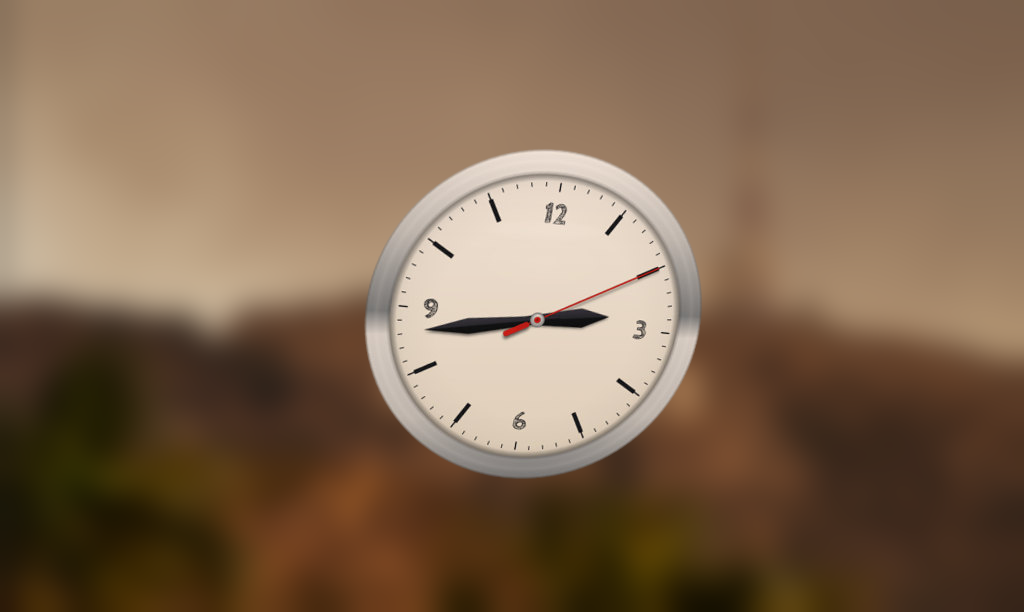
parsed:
2 h 43 min 10 s
